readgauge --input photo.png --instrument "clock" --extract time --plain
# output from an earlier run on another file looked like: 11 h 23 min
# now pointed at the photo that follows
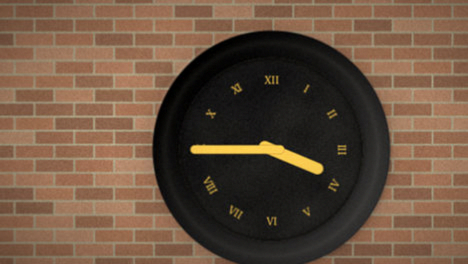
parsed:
3 h 45 min
